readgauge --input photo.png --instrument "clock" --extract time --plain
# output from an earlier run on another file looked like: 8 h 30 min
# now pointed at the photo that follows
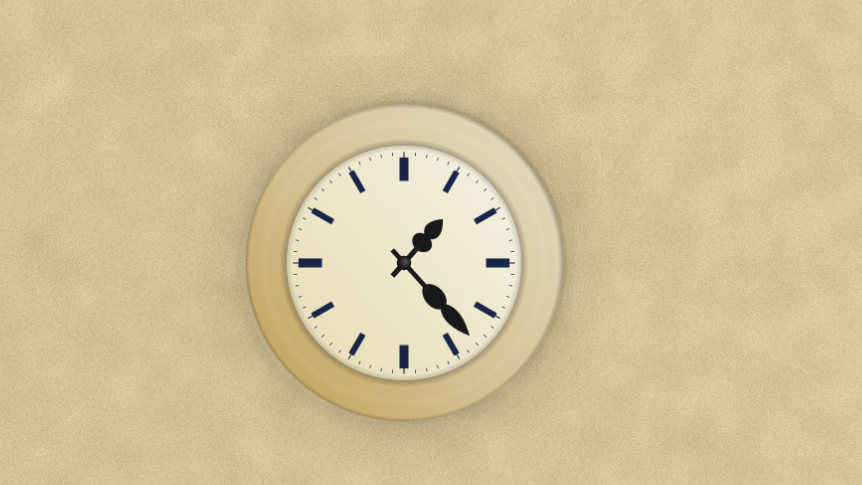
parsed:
1 h 23 min
